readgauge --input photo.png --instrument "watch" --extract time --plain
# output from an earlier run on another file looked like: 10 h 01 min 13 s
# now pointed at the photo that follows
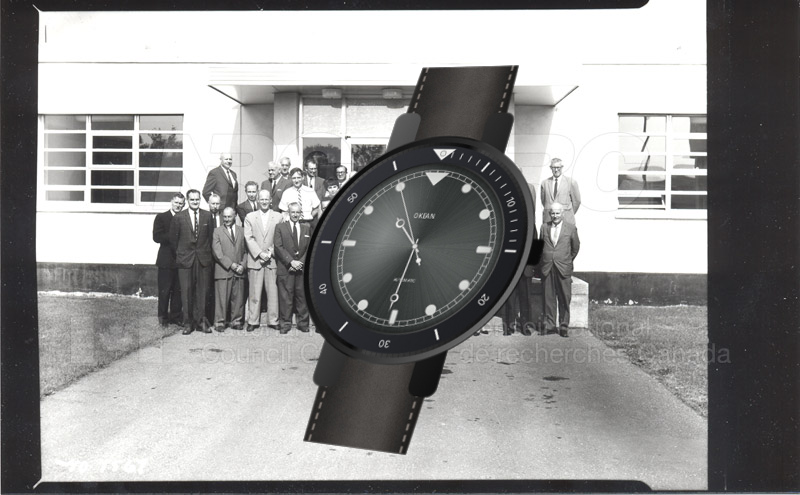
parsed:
10 h 30 min 55 s
